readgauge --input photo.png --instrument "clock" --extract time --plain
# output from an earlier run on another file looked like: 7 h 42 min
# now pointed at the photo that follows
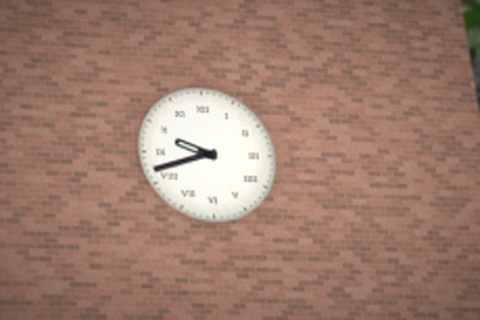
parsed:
9 h 42 min
